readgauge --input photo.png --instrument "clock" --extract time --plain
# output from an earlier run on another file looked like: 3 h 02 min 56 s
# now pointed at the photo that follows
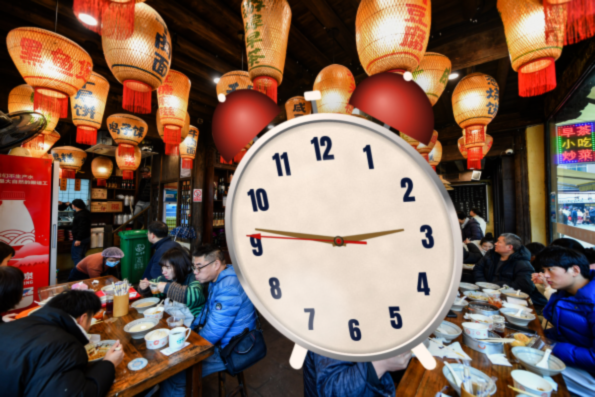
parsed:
2 h 46 min 46 s
